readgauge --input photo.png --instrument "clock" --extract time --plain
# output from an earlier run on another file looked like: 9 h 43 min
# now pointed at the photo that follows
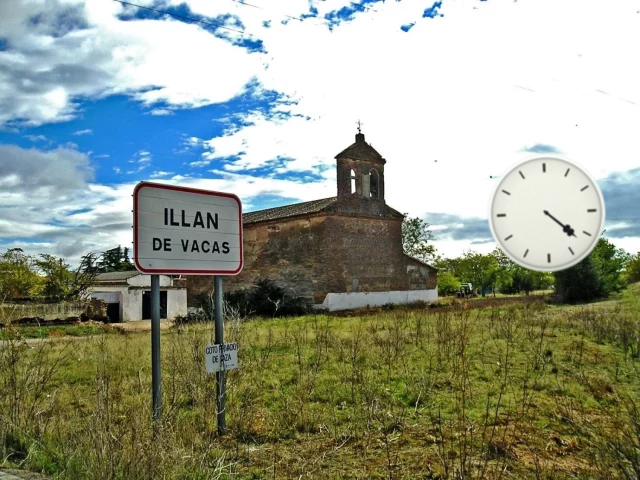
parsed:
4 h 22 min
